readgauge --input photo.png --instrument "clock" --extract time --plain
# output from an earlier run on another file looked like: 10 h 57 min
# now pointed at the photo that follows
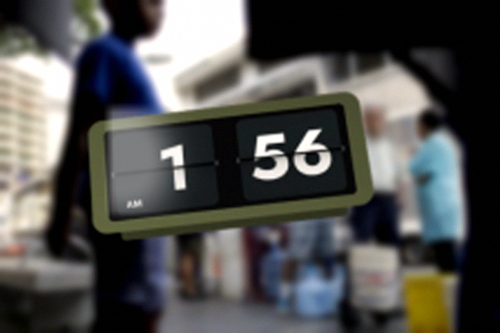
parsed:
1 h 56 min
